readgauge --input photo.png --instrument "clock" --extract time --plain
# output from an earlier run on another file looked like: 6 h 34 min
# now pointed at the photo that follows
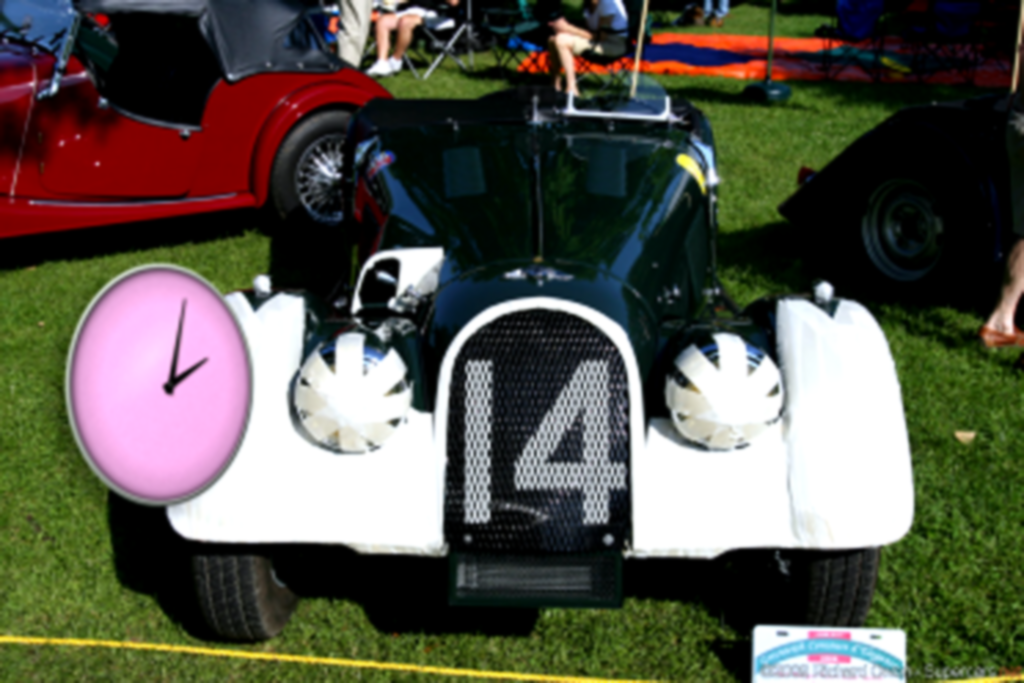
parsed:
2 h 02 min
